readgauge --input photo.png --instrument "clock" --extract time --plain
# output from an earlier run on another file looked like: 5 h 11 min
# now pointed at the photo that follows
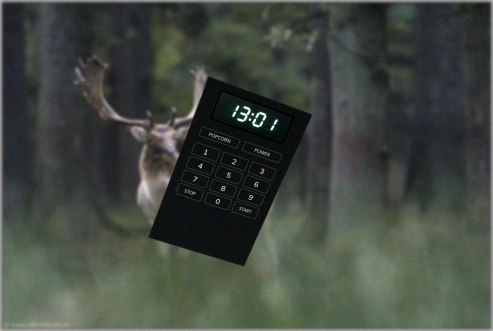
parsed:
13 h 01 min
